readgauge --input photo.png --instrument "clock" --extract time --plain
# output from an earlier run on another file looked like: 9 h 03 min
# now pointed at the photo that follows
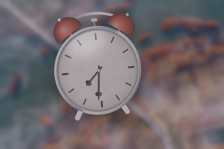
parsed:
7 h 31 min
